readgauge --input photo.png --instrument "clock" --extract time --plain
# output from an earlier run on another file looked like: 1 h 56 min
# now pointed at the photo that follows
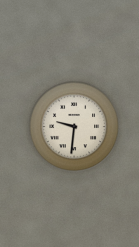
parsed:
9 h 31 min
